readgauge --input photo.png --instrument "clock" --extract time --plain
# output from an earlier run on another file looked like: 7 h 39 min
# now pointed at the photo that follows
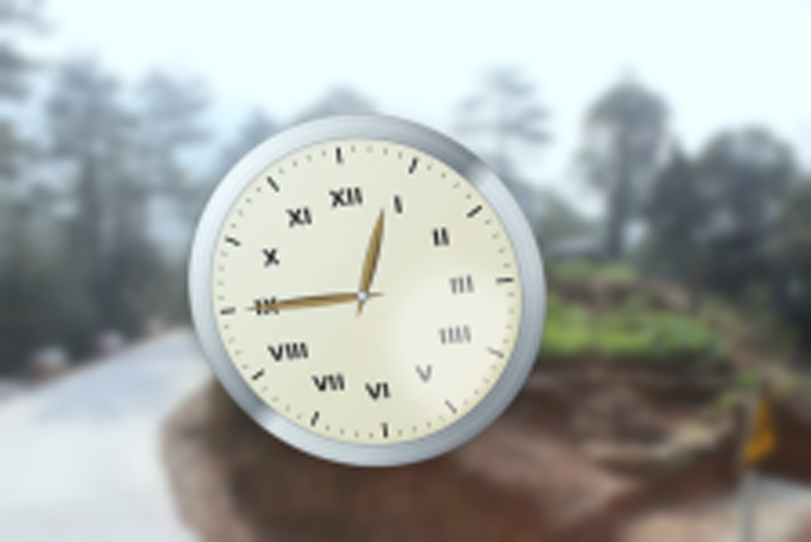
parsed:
12 h 45 min
